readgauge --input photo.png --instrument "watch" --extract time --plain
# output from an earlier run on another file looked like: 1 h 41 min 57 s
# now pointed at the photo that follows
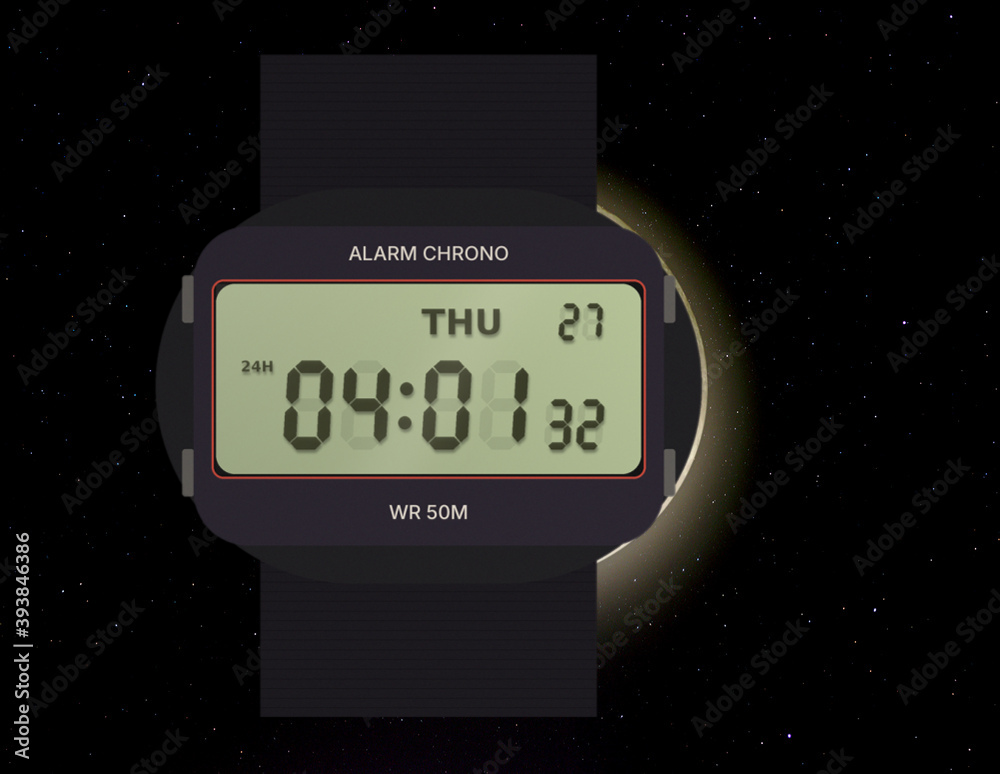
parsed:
4 h 01 min 32 s
